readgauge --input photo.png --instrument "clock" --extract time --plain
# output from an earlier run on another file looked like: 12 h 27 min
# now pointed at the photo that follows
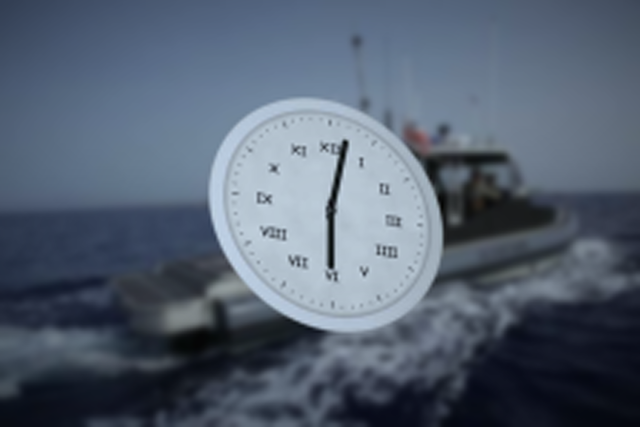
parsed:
6 h 02 min
